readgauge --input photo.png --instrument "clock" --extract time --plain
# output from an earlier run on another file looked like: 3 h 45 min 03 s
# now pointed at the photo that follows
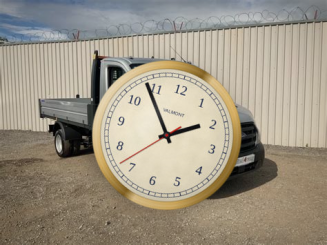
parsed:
1 h 53 min 37 s
